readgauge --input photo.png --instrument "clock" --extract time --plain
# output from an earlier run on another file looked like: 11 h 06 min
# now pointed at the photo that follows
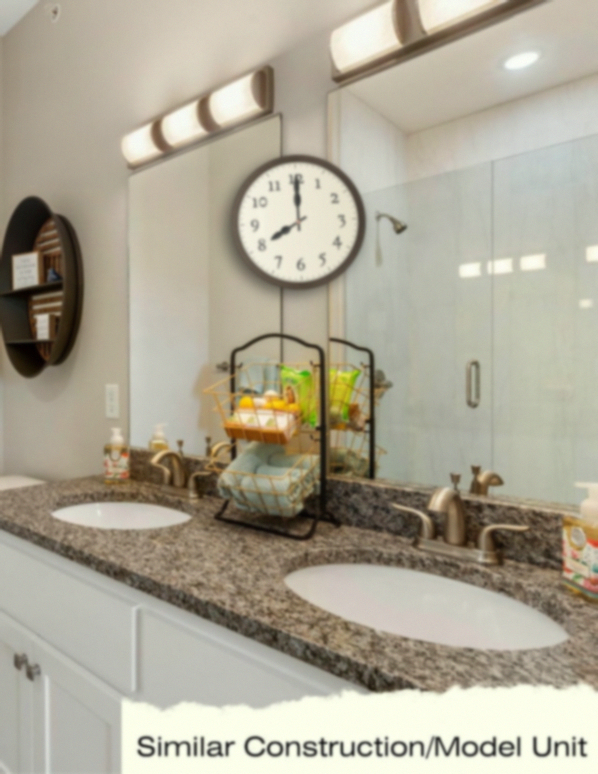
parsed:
8 h 00 min
